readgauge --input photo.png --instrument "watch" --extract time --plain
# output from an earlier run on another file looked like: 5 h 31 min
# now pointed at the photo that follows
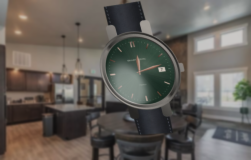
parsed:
12 h 13 min
